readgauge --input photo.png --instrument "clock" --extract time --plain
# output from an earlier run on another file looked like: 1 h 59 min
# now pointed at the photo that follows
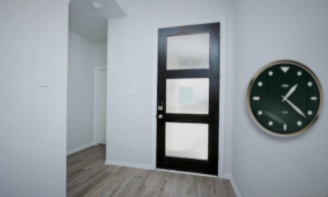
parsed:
1 h 22 min
